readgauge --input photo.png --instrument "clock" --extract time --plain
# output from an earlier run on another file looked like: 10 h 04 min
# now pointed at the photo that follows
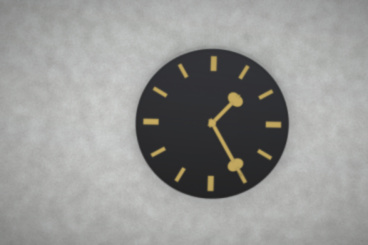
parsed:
1 h 25 min
